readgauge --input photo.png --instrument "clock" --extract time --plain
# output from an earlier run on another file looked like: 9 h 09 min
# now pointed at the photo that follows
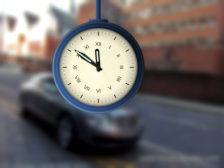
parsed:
11 h 51 min
